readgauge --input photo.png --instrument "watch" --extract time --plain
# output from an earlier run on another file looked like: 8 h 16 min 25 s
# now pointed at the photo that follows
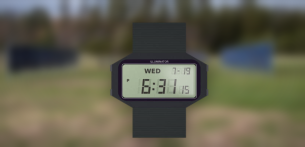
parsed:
6 h 31 min 15 s
